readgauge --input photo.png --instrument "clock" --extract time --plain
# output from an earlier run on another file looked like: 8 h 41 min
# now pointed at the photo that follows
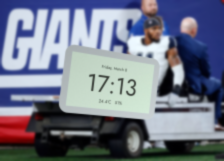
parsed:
17 h 13 min
